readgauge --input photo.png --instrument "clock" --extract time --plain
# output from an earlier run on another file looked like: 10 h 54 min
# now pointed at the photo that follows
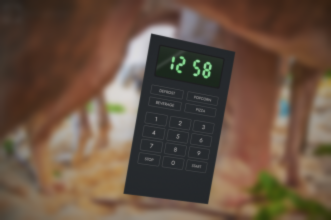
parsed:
12 h 58 min
